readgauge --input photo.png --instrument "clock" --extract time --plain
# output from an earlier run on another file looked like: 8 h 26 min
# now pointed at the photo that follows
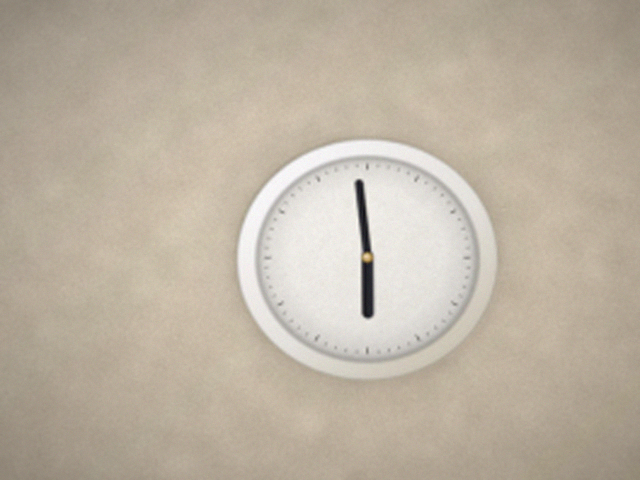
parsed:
5 h 59 min
